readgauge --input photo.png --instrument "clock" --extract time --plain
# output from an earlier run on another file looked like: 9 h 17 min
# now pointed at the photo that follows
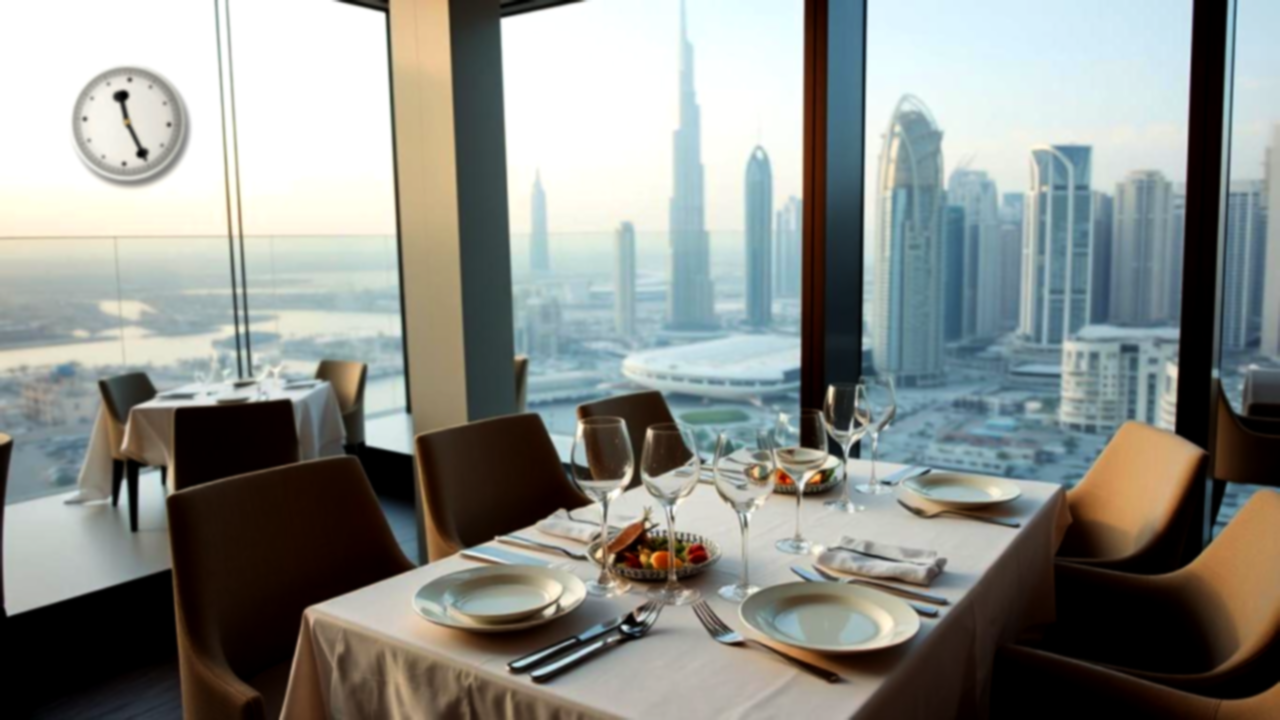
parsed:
11 h 25 min
